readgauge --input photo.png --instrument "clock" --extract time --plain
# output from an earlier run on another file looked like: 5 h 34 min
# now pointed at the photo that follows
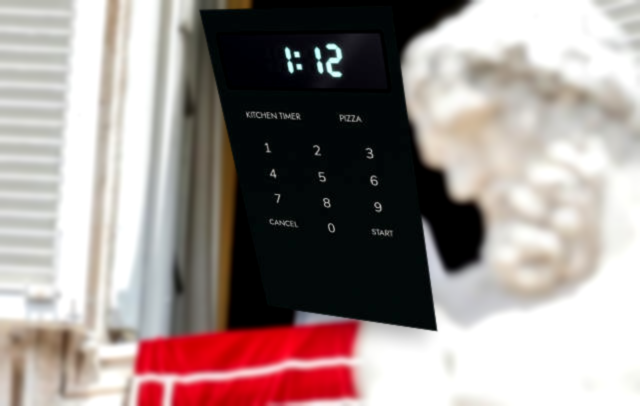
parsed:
1 h 12 min
